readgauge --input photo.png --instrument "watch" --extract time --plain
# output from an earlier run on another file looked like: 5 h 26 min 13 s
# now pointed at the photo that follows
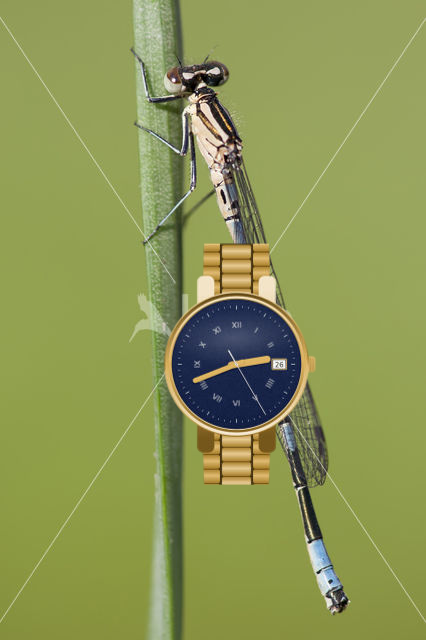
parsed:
2 h 41 min 25 s
